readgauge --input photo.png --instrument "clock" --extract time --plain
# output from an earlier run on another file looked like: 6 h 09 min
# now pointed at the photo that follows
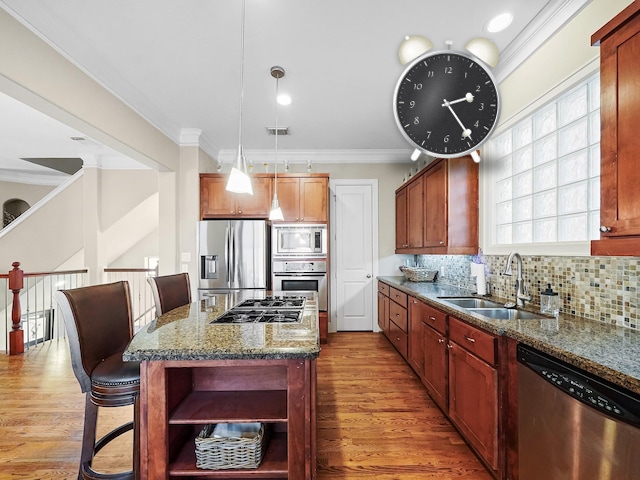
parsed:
2 h 24 min
